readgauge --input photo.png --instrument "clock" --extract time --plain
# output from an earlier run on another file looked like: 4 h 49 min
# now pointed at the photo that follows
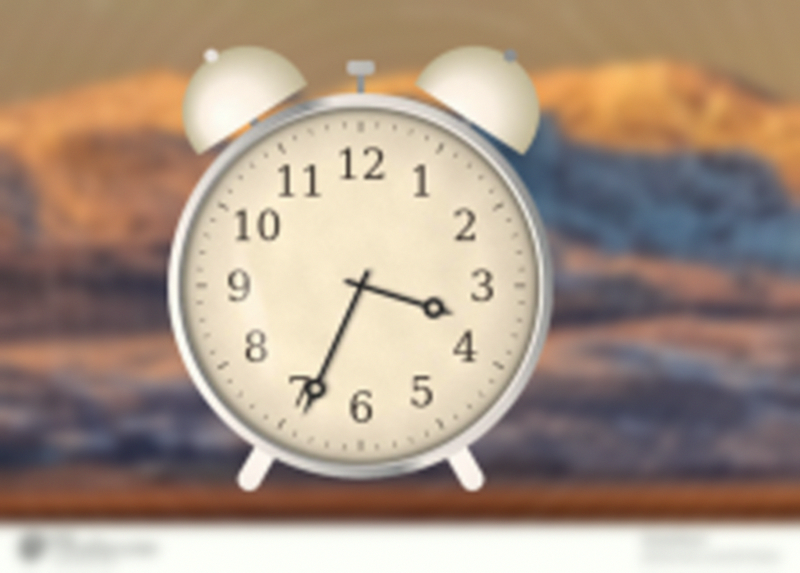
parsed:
3 h 34 min
